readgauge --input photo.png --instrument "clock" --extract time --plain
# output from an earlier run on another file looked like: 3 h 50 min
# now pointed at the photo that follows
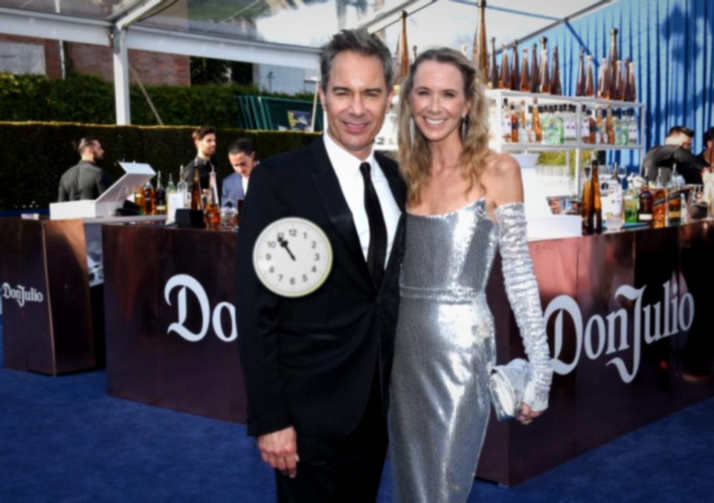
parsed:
10 h 54 min
